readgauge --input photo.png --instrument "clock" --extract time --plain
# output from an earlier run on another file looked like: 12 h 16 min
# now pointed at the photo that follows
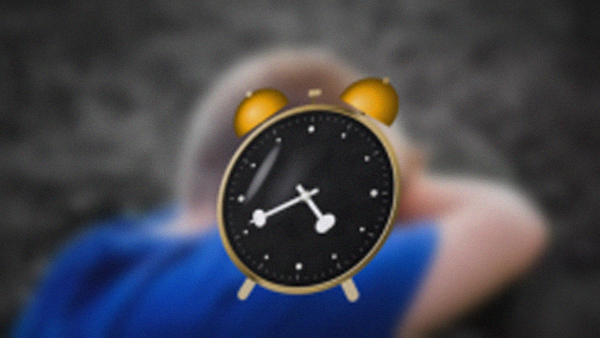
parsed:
4 h 41 min
